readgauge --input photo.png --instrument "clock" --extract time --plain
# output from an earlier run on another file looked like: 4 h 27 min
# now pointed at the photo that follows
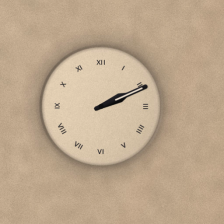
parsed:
2 h 11 min
